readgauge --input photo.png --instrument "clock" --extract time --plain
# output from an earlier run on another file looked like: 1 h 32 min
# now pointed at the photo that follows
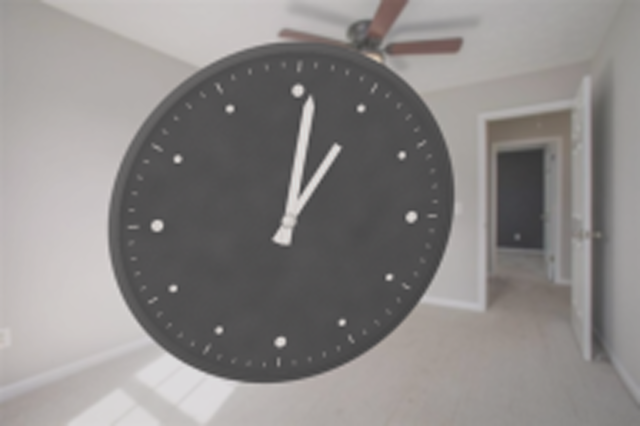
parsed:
1 h 01 min
